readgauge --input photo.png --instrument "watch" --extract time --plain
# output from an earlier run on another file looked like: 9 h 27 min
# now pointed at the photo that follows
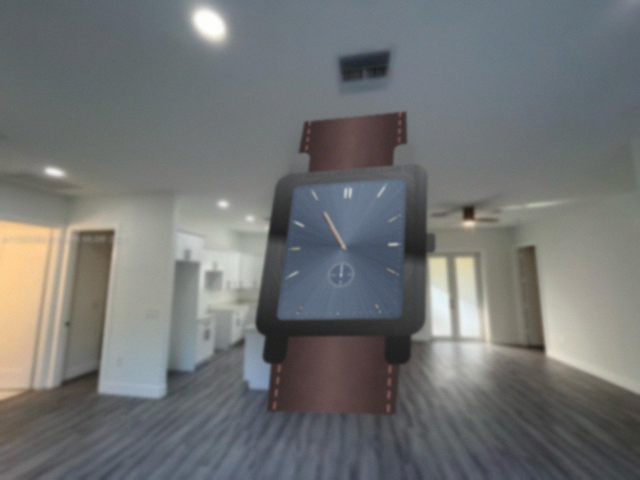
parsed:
10 h 55 min
